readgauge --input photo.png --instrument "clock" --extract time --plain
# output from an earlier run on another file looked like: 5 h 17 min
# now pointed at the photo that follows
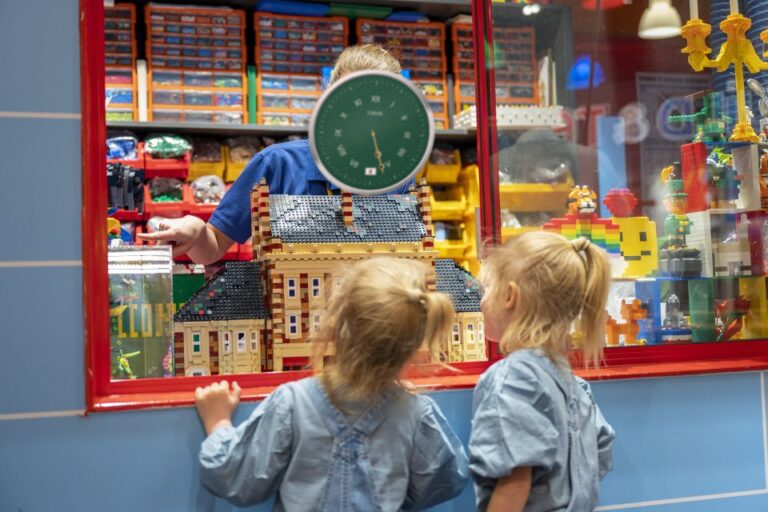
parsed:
5 h 27 min
